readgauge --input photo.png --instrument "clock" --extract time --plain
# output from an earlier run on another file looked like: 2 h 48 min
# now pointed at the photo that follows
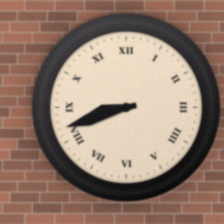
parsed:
8 h 42 min
